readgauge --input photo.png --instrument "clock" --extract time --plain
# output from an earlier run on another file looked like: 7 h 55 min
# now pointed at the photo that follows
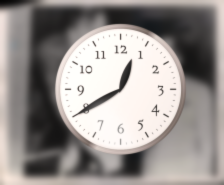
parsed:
12 h 40 min
